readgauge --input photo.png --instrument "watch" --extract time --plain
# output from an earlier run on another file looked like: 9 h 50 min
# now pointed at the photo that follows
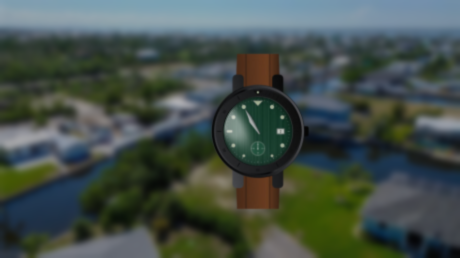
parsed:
10 h 55 min
